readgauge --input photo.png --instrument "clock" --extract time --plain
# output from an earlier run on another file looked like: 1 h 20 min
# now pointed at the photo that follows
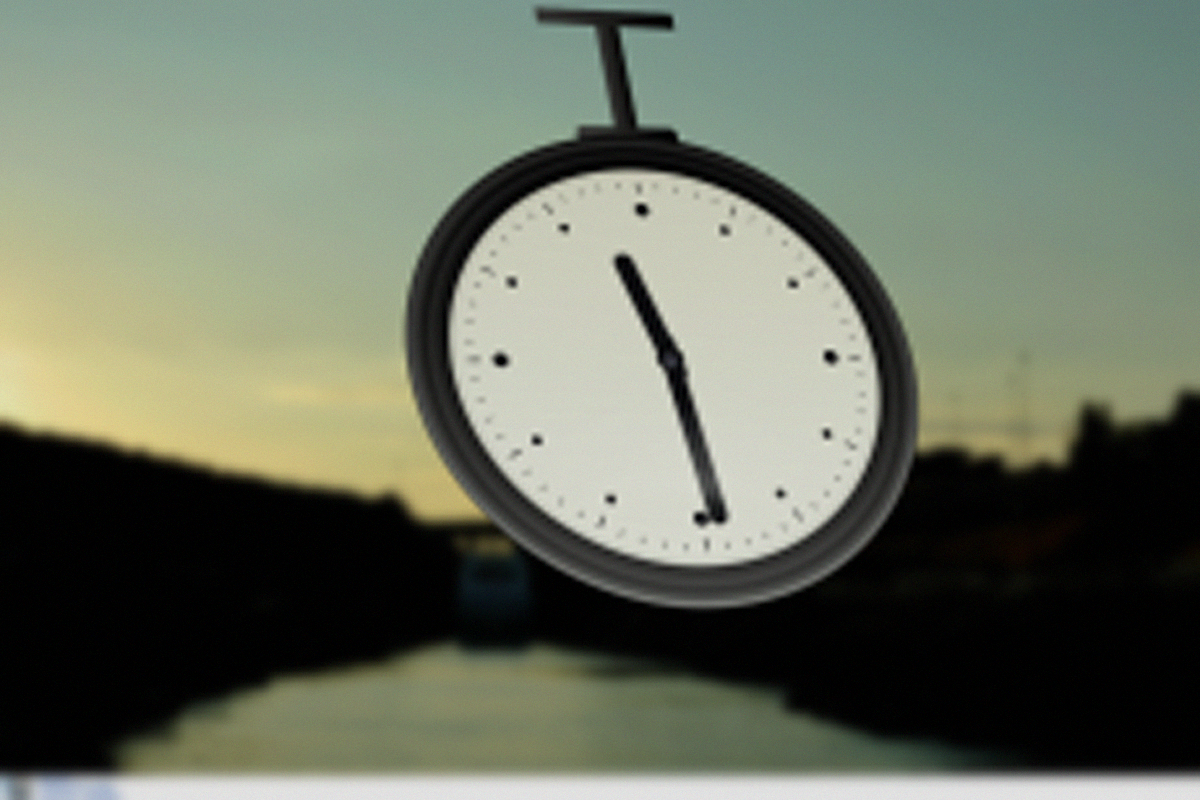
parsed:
11 h 29 min
